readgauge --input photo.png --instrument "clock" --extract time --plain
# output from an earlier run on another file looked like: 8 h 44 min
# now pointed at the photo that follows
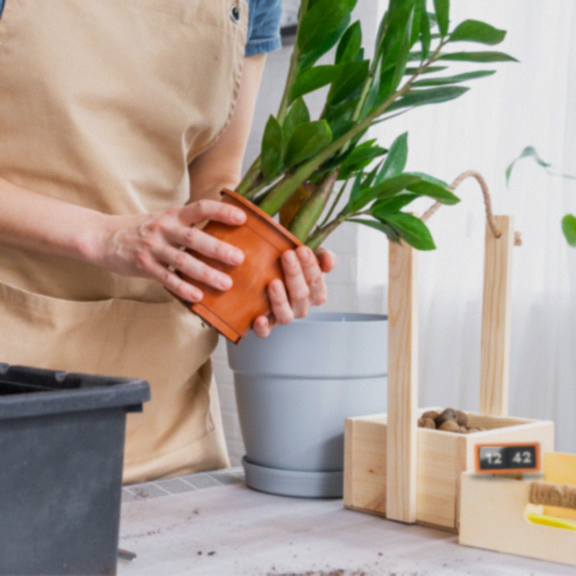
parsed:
12 h 42 min
